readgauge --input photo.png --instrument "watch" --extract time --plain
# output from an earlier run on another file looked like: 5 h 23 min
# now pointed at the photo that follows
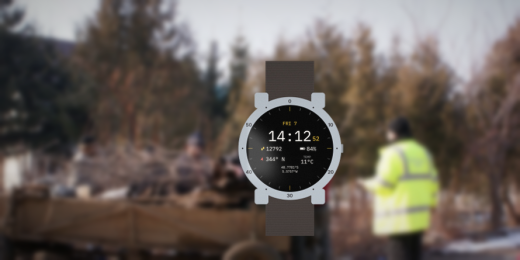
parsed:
14 h 12 min
